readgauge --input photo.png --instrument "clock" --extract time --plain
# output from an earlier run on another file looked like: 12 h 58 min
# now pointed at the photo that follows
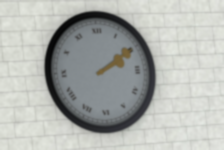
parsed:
2 h 10 min
